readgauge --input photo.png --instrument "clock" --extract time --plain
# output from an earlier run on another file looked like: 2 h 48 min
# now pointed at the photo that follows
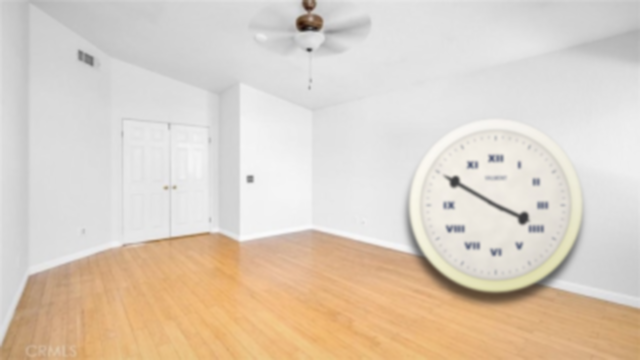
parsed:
3 h 50 min
